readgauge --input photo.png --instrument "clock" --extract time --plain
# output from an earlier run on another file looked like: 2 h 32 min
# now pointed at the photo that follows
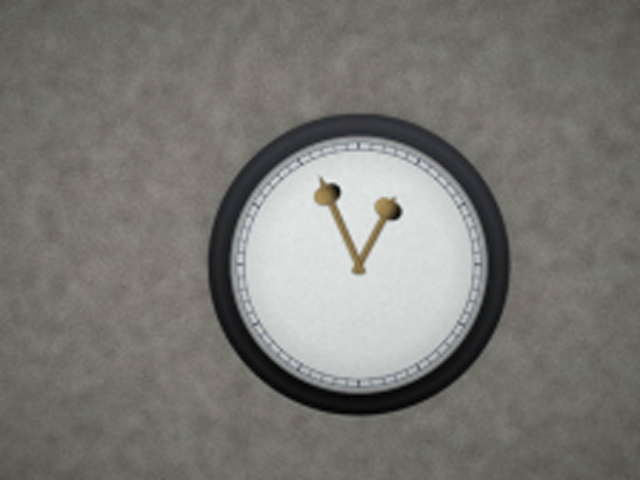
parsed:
12 h 56 min
